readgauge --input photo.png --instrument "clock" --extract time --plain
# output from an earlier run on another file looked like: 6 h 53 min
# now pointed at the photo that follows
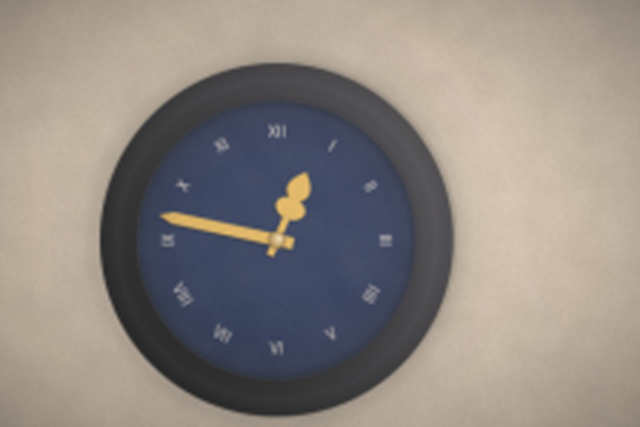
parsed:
12 h 47 min
